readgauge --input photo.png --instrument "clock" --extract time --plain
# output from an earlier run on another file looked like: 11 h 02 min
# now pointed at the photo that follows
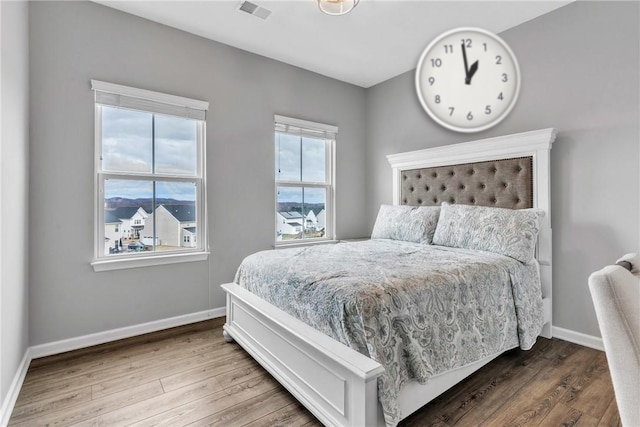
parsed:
12 h 59 min
